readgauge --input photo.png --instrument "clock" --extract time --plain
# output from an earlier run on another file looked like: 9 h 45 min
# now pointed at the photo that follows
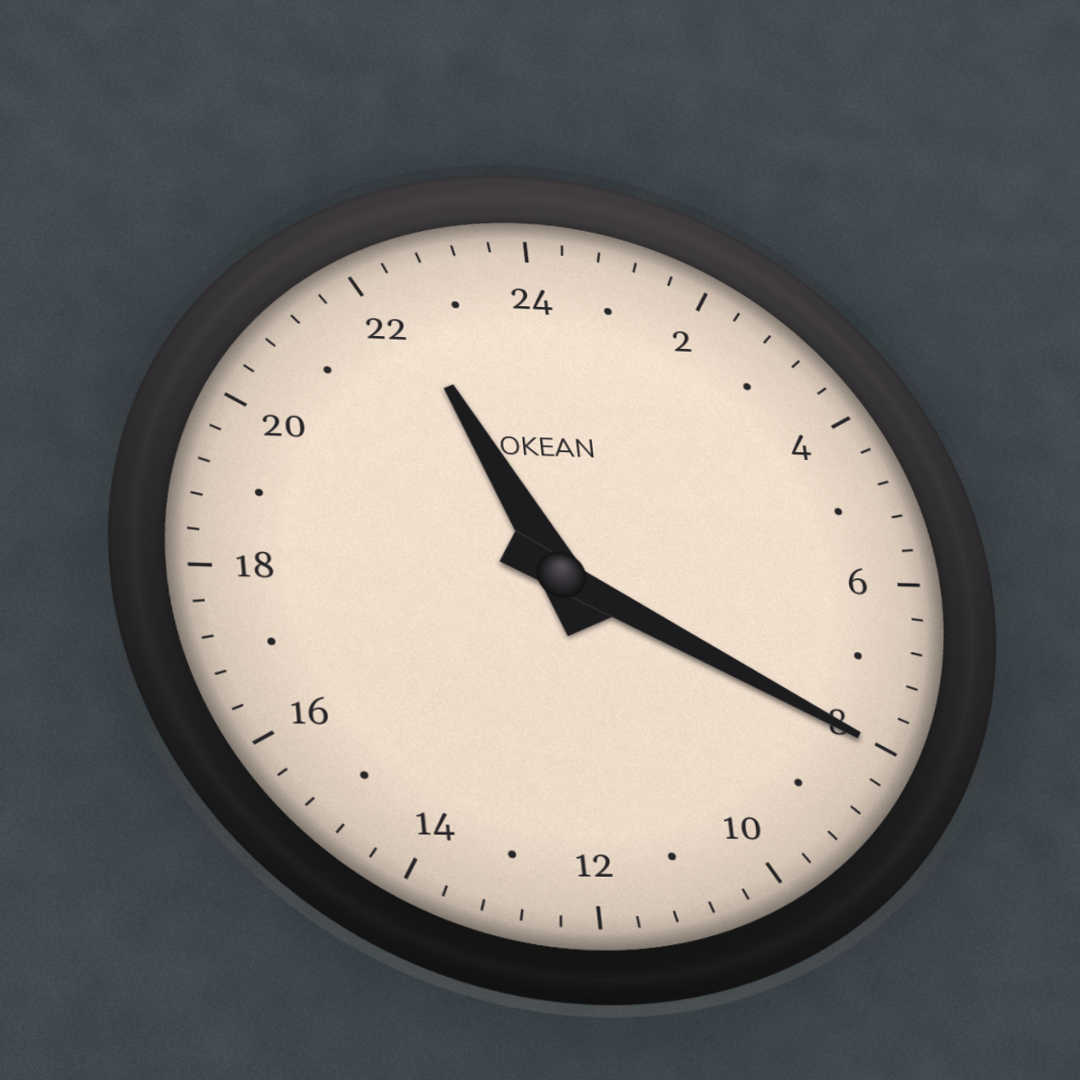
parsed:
22 h 20 min
